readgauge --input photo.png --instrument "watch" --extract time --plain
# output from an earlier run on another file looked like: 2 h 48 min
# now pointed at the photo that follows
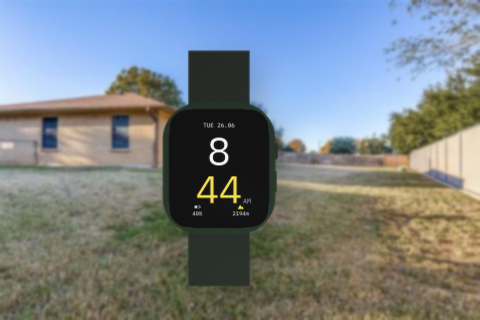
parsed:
8 h 44 min
